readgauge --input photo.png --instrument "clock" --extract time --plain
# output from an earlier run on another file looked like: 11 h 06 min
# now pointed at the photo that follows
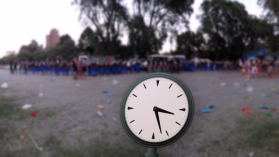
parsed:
3 h 27 min
